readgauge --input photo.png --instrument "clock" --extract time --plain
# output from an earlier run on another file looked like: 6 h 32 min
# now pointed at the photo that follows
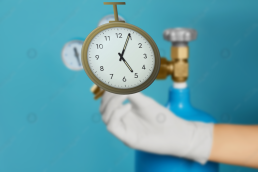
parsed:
5 h 04 min
